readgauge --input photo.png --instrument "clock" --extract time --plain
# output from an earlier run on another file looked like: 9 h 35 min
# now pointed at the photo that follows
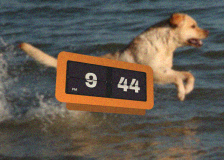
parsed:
9 h 44 min
